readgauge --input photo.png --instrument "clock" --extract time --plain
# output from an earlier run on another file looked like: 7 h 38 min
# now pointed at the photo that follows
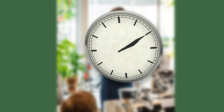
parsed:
2 h 10 min
